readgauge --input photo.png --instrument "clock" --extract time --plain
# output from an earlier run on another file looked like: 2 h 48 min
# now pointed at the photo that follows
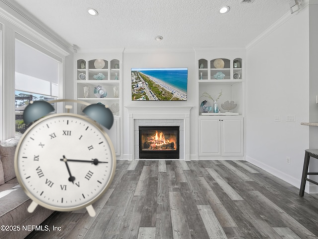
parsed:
5 h 15 min
